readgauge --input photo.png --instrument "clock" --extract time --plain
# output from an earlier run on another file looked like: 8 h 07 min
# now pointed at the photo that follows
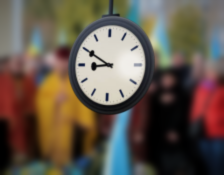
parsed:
8 h 50 min
